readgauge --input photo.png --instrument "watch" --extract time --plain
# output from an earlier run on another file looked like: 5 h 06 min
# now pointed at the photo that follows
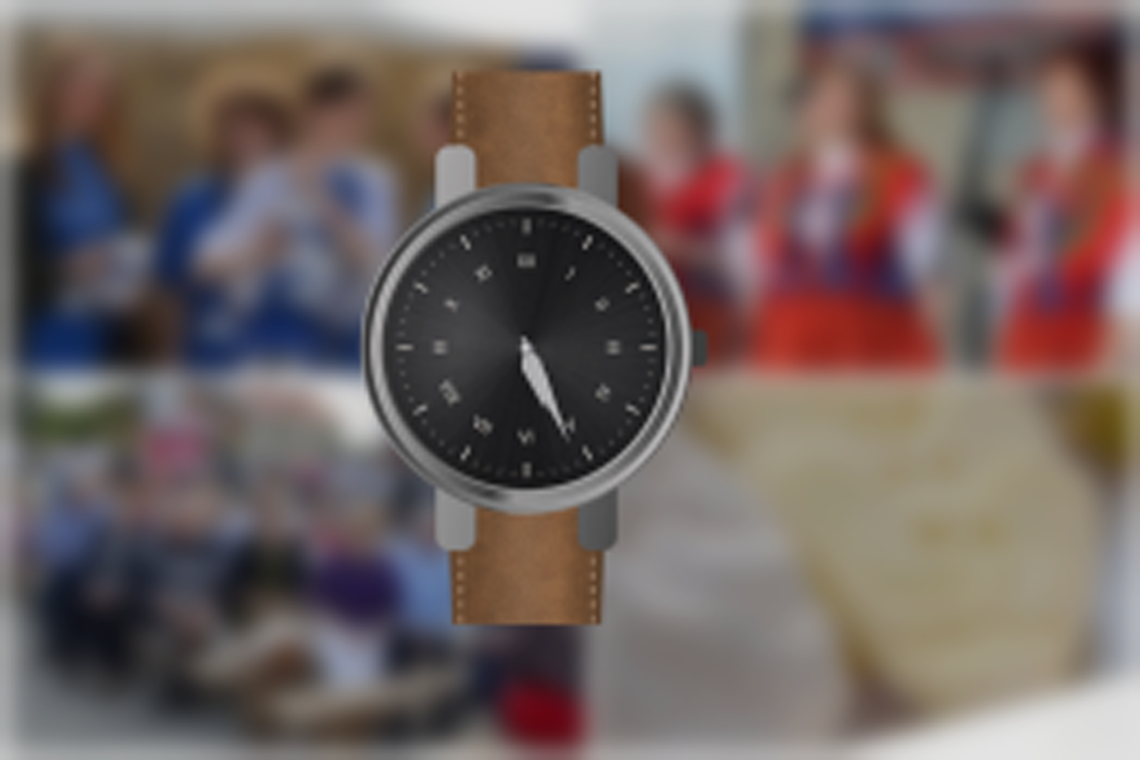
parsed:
5 h 26 min
